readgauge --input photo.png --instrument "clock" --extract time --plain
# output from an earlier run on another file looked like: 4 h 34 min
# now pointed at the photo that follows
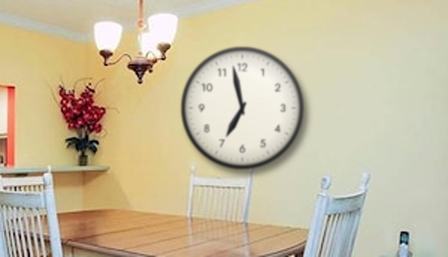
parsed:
6 h 58 min
